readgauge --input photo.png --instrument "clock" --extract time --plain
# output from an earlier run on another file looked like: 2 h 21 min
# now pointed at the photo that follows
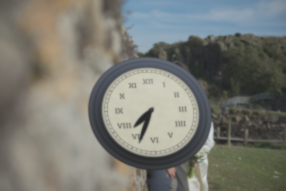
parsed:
7 h 34 min
